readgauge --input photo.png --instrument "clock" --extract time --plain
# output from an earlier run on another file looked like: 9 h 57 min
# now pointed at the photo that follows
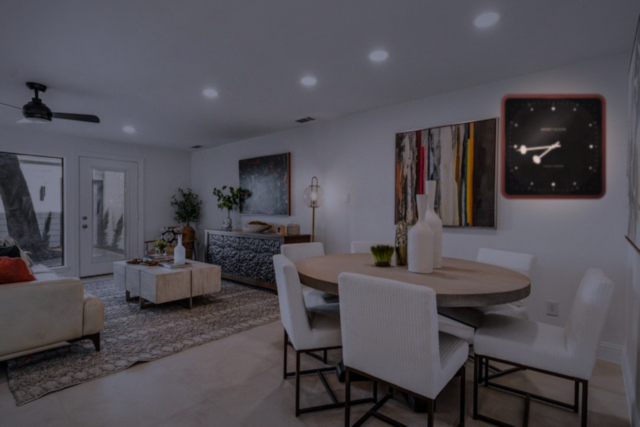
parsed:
7 h 44 min
